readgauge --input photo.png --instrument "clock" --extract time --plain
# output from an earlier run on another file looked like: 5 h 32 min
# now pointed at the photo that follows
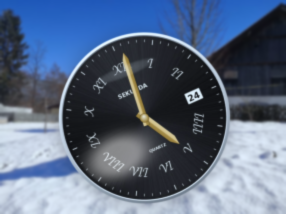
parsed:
5 h 01 min
